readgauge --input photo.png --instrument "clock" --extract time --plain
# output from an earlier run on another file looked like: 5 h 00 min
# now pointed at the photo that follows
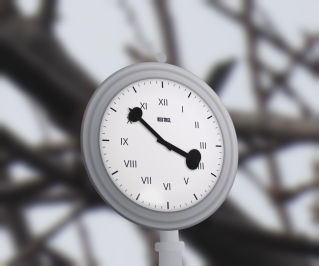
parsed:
3 h 52 min
